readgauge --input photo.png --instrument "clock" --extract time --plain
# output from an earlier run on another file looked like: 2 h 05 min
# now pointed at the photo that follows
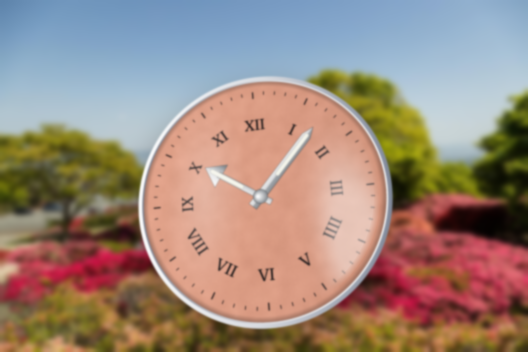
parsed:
10 h 07 min
